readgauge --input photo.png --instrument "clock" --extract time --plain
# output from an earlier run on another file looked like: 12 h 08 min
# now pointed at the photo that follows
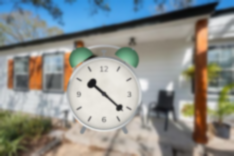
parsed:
10 h 22 min
